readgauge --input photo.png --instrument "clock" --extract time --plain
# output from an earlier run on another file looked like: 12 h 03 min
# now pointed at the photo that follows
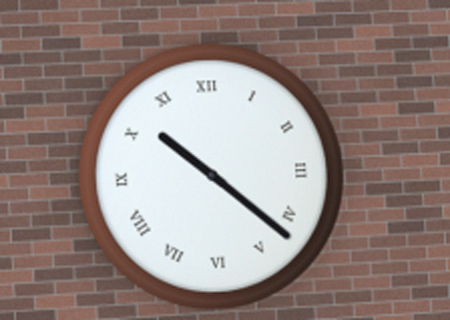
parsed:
10 h 22 min
